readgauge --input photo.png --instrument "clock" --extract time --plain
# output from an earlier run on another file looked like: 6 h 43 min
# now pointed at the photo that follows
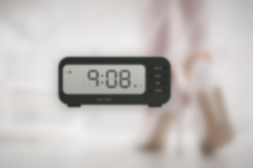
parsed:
9 h 08 min
